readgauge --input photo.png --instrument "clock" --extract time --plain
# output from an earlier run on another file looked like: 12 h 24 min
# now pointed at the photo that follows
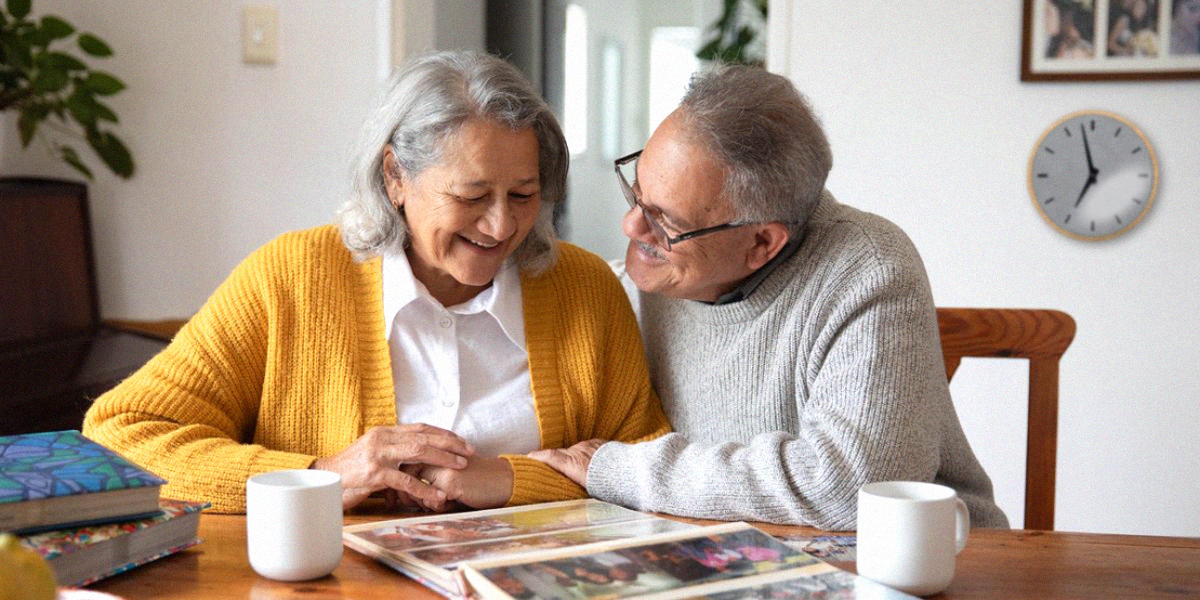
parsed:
6 h 58 min
